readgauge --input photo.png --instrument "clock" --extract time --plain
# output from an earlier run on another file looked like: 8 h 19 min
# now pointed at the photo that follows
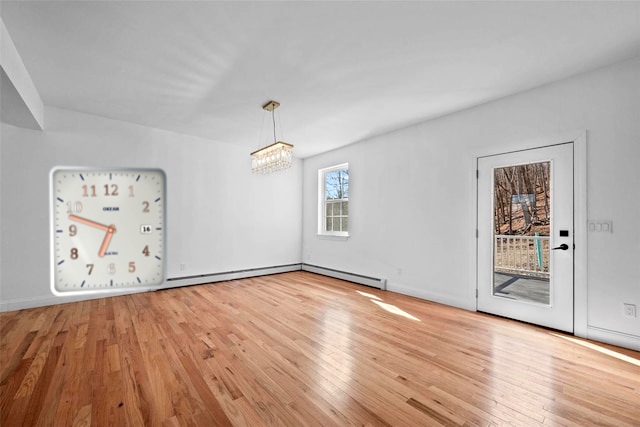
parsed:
6 h 48 min
